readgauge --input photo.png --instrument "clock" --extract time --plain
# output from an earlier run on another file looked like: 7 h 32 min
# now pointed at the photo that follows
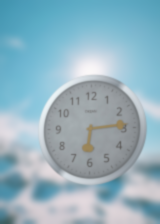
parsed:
6 h 14 min
